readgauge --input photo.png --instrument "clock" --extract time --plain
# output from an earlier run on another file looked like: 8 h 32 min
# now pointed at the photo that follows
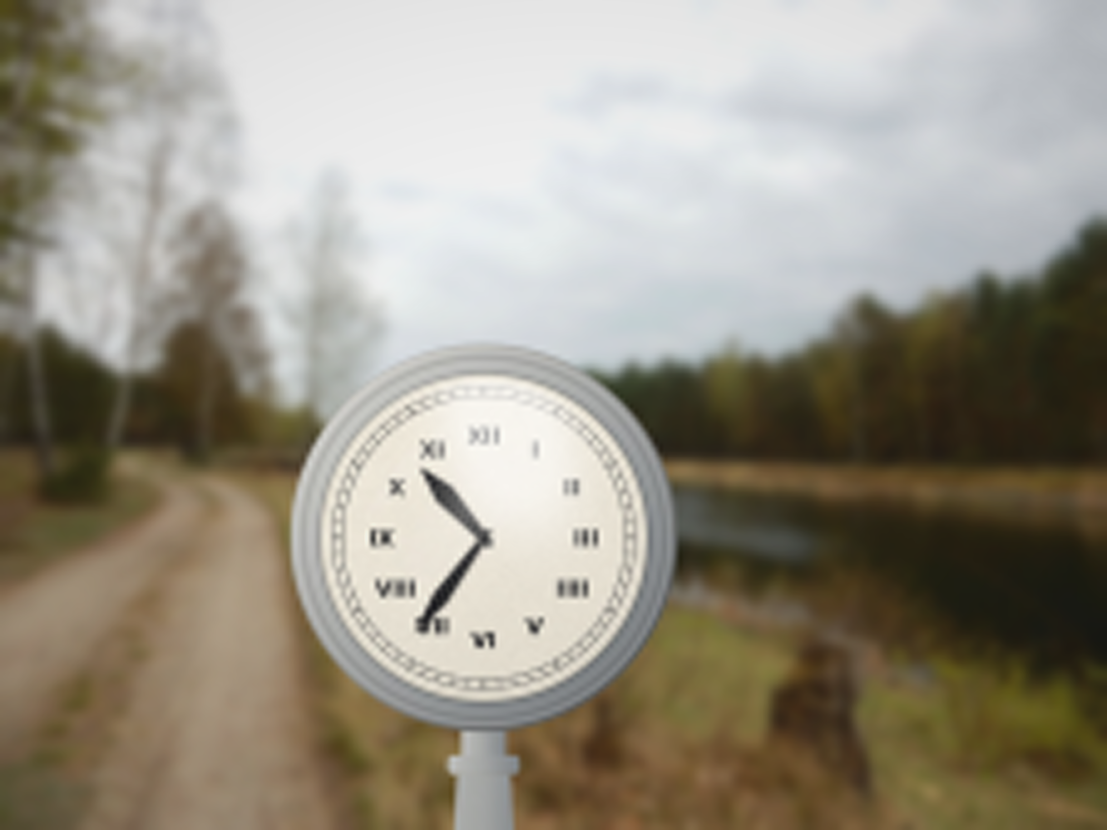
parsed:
10 h 36 min
